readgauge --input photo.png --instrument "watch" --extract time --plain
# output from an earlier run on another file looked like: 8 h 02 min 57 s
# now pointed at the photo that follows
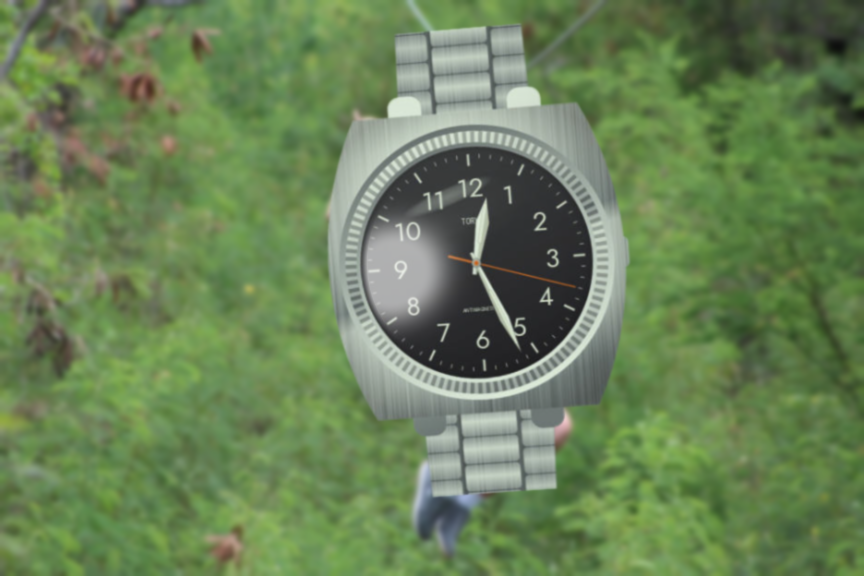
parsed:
12 h 26 min 18 s
